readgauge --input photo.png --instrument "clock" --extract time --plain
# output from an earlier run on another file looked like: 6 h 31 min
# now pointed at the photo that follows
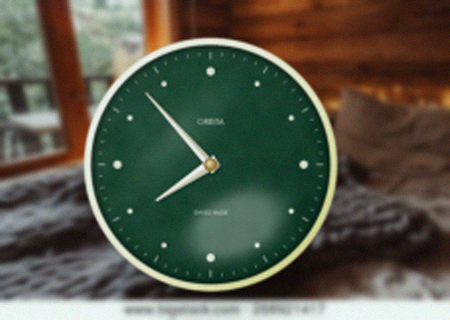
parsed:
7 h 53 min
